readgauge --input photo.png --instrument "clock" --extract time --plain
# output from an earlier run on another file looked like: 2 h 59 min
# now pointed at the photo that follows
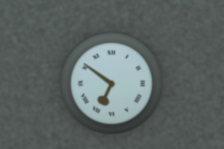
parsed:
6 h 51 min
